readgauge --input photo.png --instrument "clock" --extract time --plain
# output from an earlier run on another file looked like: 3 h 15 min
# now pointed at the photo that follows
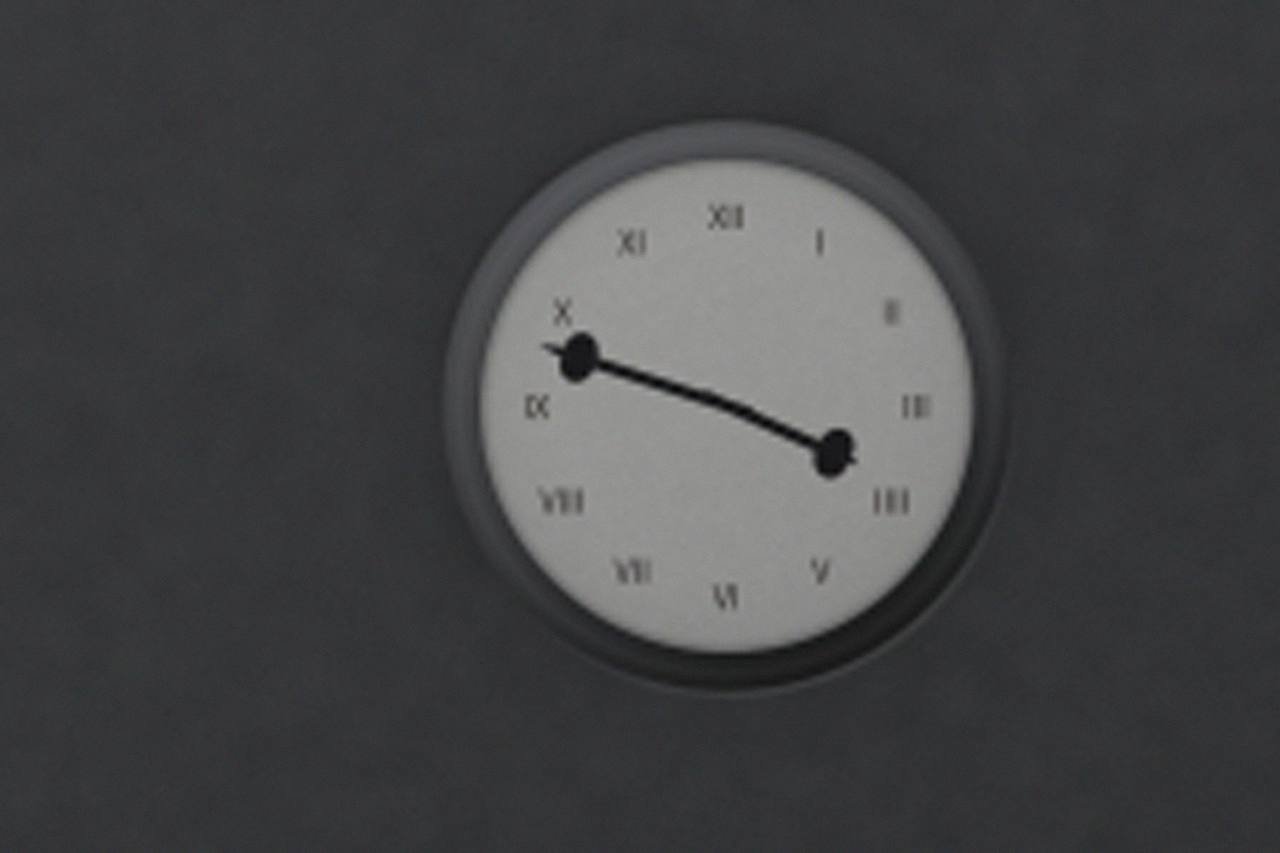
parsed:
3 h 48 min
